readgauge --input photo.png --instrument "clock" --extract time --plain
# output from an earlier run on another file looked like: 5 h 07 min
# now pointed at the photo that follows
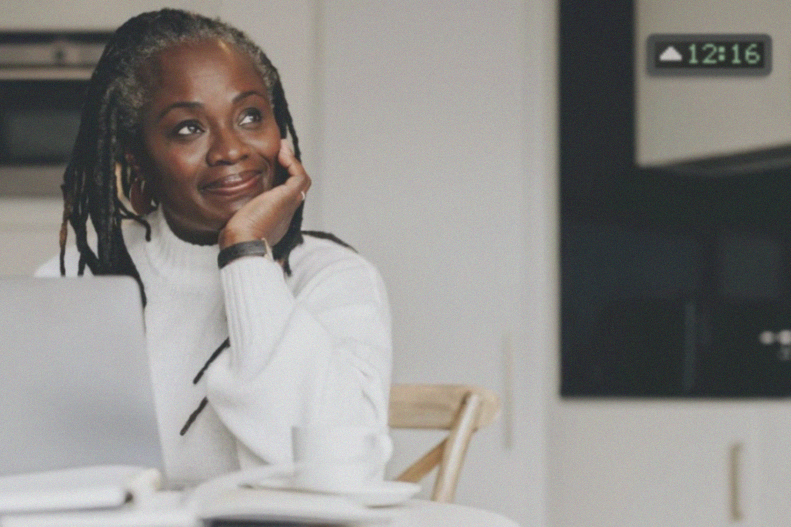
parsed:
12 h 16 min
